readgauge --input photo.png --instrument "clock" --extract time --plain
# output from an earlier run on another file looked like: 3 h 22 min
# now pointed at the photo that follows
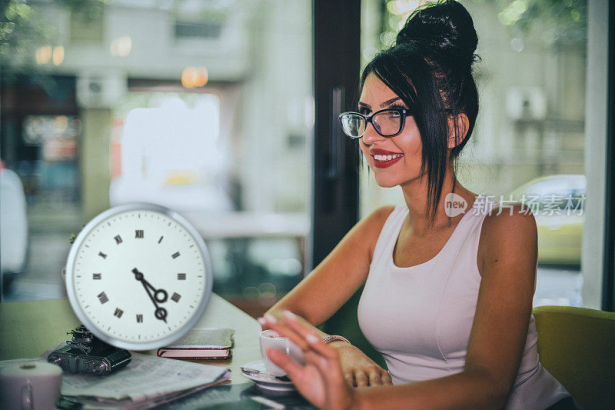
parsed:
4 h 25 min
